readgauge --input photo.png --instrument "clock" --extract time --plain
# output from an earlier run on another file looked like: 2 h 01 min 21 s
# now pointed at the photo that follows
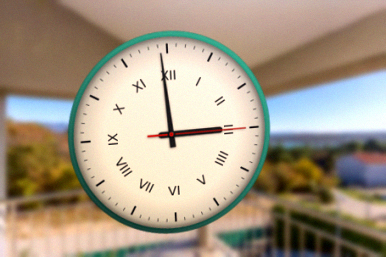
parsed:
2 h 59 min 15 s
